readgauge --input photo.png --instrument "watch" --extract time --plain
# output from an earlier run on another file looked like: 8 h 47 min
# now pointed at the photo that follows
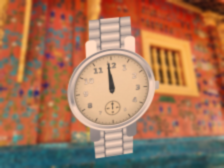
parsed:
11 h 59 min
